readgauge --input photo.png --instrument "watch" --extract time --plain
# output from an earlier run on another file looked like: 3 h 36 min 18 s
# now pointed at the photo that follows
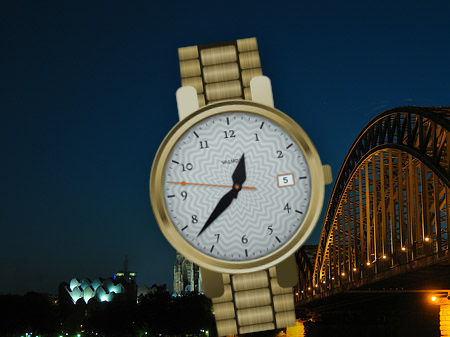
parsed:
12 h 37 min 47 s
